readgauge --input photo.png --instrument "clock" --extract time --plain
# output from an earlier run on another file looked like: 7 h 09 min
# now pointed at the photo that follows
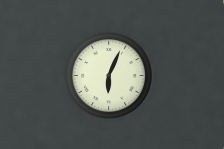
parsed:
6 h 04 min
